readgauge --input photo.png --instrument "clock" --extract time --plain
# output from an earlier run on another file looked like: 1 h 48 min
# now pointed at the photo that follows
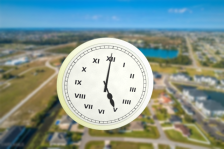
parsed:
5 h 00 min
